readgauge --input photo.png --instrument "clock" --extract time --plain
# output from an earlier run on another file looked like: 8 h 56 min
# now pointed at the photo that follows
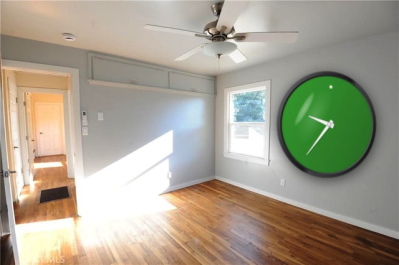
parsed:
9 h 36 min
